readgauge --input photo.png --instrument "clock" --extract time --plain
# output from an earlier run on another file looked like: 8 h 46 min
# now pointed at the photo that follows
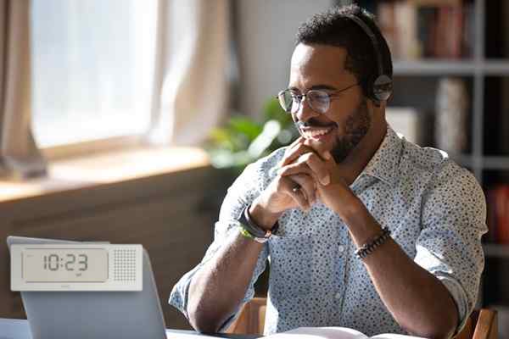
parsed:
10 h 23 min
